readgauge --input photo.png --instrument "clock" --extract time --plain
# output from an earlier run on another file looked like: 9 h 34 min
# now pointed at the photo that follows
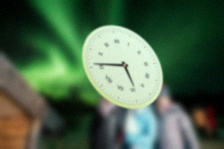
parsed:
5 h 46 min
